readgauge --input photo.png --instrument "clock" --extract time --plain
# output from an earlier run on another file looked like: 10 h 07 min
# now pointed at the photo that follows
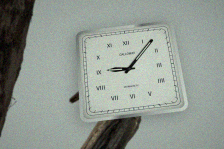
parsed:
9 h 07 min
